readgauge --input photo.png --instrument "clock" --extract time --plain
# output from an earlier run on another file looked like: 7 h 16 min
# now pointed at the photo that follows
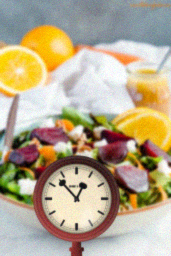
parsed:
12 h 53 min
